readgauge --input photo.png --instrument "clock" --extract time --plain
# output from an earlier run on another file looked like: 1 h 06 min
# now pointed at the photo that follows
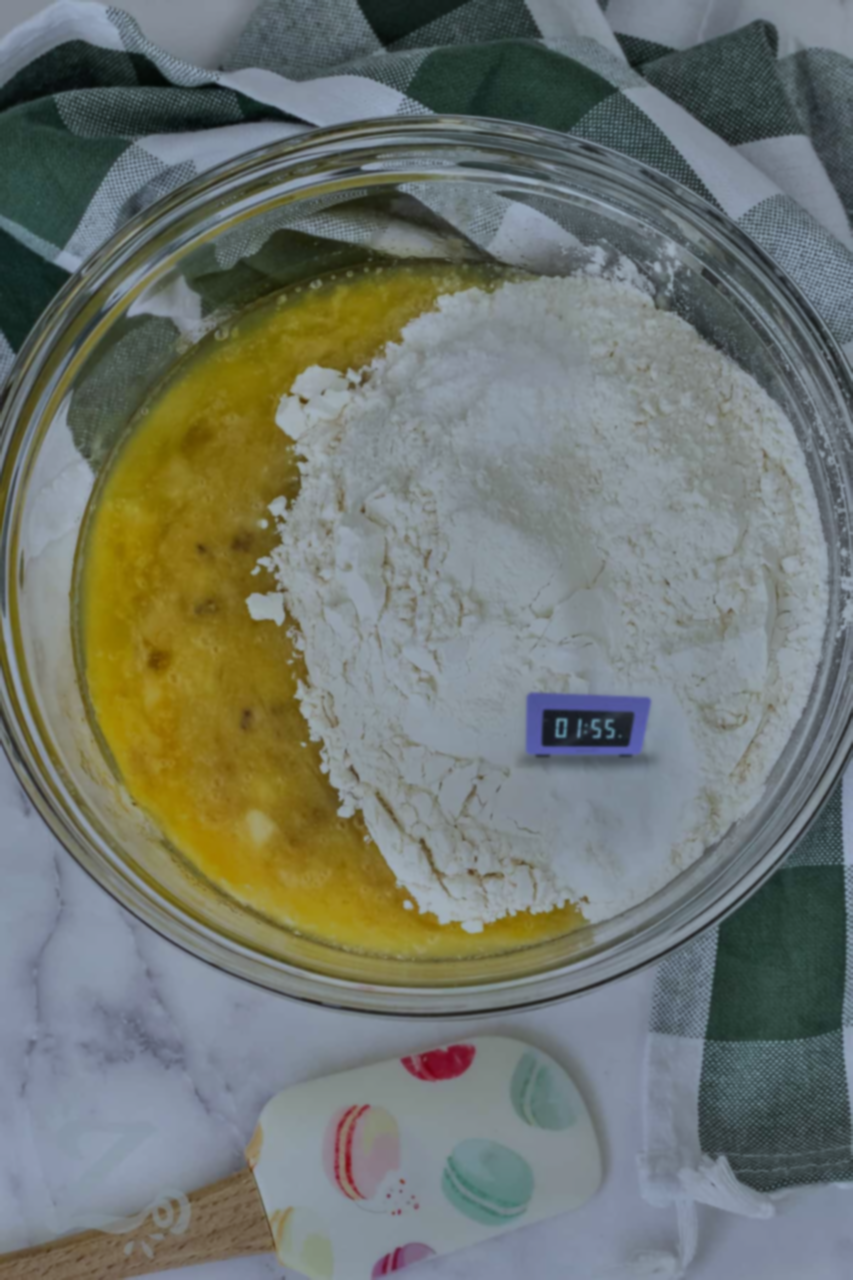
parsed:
1 h 55 min
